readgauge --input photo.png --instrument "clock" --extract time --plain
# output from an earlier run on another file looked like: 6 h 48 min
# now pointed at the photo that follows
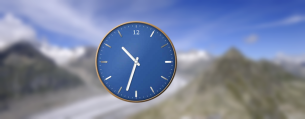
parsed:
10 h 33 min
